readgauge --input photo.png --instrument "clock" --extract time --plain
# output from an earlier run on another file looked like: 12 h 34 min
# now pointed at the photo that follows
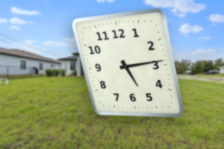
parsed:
5 h 14 min
